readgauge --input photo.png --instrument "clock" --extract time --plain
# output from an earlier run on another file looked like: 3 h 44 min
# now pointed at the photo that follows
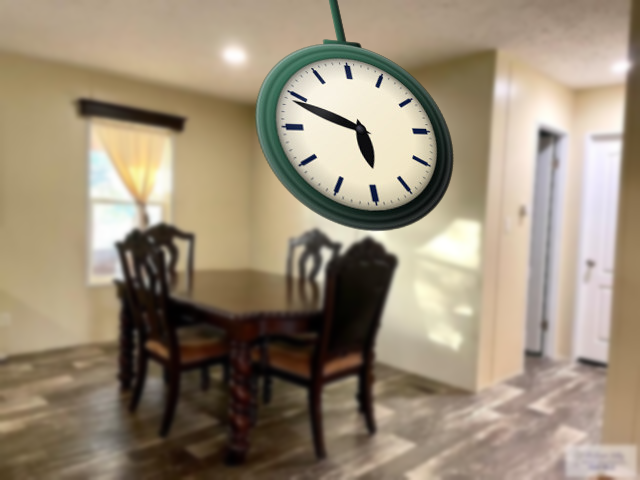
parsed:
5 h 49 min
